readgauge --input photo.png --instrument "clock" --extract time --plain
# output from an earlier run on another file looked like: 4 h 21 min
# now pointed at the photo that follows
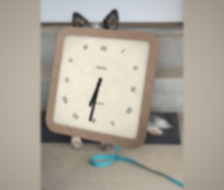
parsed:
6 h 31 min
